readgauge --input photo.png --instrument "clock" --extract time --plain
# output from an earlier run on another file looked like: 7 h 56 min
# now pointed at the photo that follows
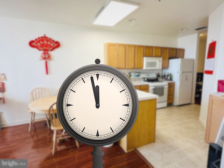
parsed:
11 h 58 min
